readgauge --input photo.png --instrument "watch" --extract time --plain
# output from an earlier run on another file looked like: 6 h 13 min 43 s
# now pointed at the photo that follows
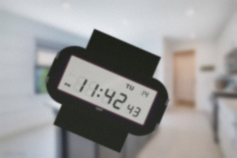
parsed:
11 h 42 min 43 s
